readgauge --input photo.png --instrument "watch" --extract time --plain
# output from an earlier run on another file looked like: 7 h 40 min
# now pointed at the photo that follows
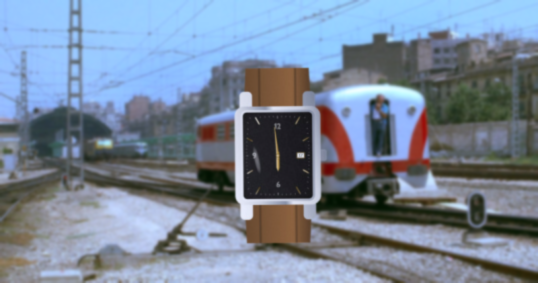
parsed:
5 h 59 min
